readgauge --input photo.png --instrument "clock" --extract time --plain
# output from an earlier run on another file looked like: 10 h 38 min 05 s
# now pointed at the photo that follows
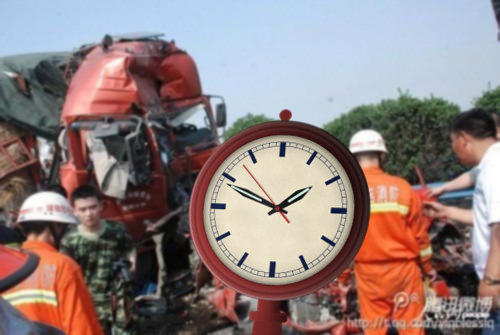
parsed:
1 h 48 min 53 s
